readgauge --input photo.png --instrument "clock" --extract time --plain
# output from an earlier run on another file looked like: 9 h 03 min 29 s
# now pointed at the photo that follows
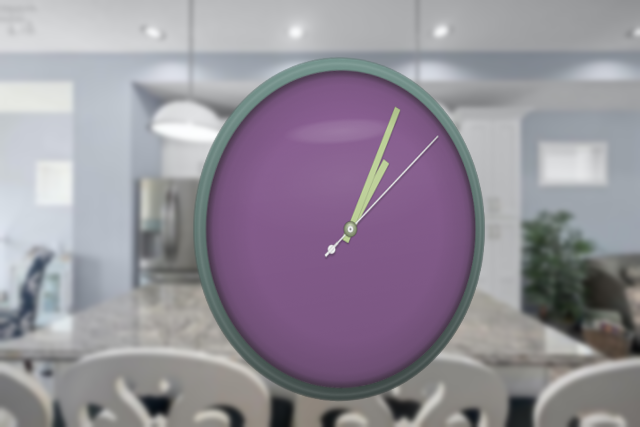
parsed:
1 h 04 min 08 s
